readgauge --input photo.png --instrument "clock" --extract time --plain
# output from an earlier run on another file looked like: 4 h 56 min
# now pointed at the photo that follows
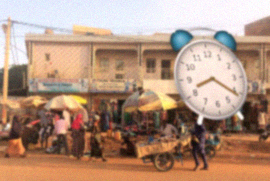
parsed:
8 h 21 min
